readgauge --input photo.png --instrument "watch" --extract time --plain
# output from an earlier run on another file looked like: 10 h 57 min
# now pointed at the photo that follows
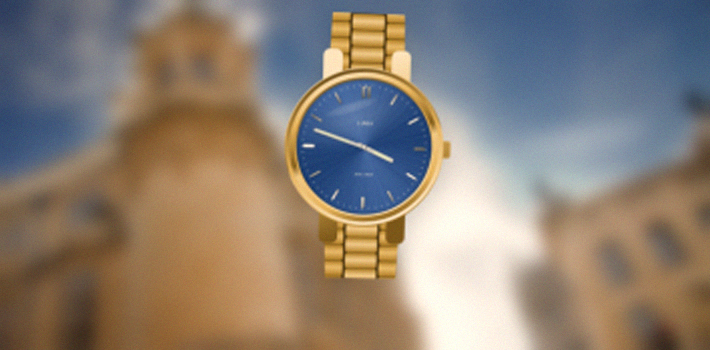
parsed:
3 h 48 min
